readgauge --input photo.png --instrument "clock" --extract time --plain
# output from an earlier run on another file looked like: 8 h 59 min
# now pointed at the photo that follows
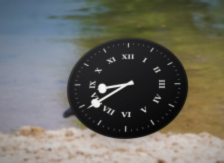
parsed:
8 h 39 min
